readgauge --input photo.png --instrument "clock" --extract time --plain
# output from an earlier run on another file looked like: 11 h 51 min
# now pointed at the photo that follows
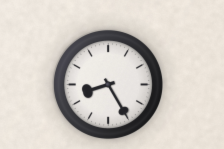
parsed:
8 h 25 min
